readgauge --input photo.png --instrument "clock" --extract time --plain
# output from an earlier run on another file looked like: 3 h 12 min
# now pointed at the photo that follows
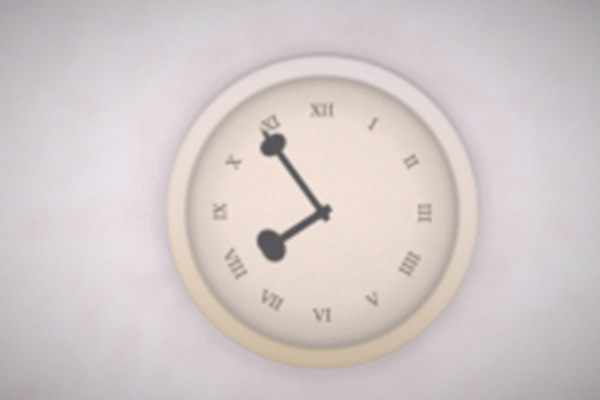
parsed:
7 h 54 min
